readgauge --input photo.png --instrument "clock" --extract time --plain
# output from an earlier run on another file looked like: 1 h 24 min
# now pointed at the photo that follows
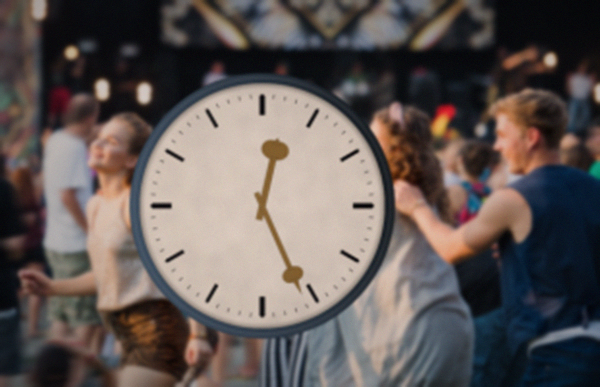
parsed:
12 h 26 min
